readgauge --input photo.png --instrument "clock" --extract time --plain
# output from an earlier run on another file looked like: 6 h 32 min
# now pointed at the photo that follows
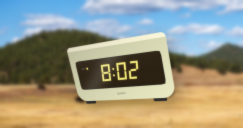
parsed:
8 h 02 min
